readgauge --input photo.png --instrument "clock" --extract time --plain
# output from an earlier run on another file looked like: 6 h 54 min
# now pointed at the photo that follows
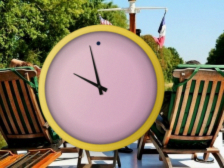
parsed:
9 h 58 min
